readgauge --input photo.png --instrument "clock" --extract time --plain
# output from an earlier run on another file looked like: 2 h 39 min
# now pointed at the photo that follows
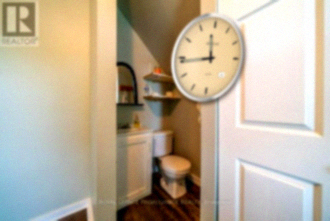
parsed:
11 h 44 min
